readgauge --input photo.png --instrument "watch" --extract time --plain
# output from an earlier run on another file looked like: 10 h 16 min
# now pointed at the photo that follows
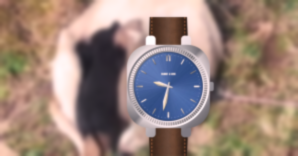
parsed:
9 h 32 min
